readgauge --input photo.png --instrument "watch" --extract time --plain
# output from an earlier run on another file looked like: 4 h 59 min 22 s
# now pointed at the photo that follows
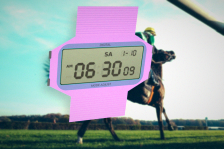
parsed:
6 h 30 min 09 s
